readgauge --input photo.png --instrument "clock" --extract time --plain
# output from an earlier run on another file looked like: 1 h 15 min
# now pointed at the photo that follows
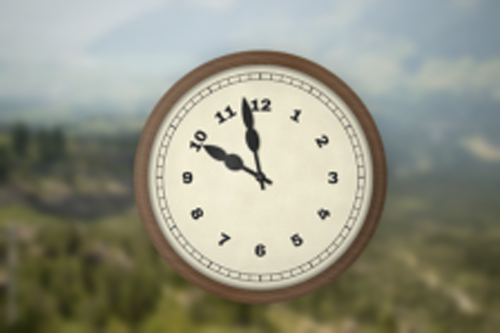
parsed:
9 h 58 min
